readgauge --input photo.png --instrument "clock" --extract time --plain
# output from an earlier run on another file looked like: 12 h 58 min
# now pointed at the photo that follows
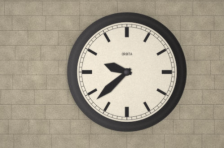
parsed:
9 h 38 min
